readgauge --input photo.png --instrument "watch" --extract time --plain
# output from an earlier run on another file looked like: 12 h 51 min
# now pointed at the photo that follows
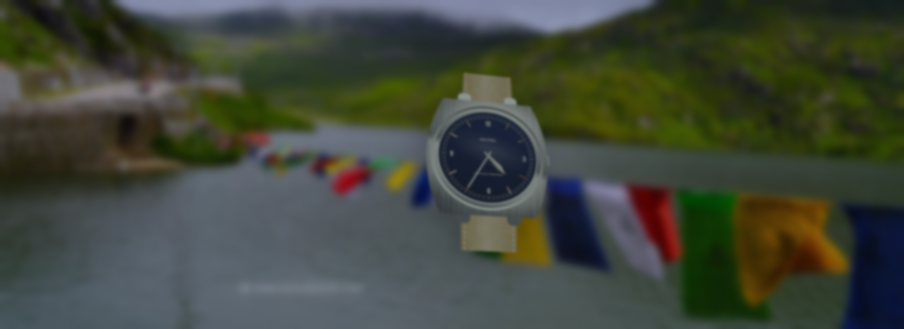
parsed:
4 h 35 min
